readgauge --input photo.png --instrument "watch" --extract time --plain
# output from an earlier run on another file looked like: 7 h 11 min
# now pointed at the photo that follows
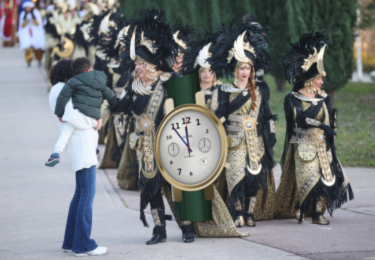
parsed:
11 h 54 min
